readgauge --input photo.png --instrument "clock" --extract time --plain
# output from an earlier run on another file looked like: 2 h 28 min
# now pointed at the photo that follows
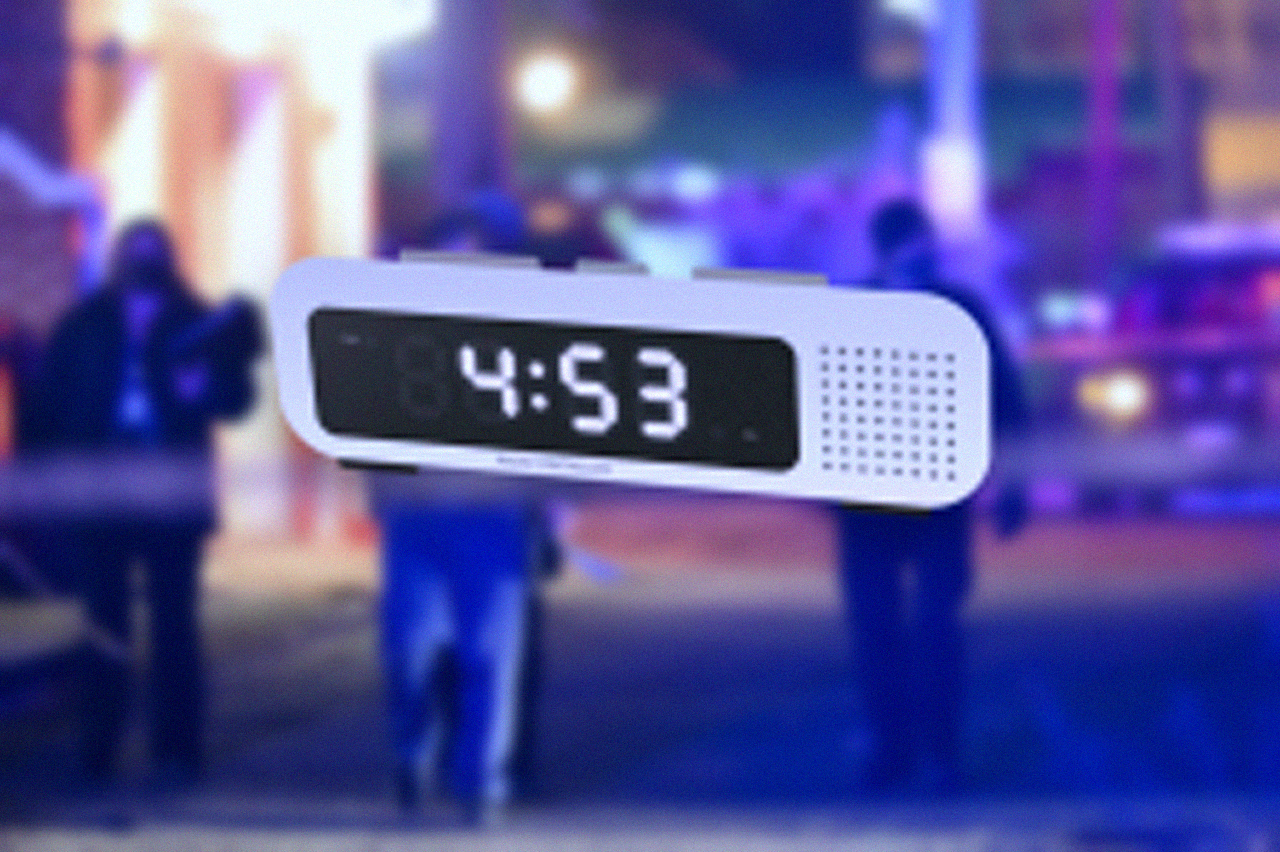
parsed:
4 h 53 min
